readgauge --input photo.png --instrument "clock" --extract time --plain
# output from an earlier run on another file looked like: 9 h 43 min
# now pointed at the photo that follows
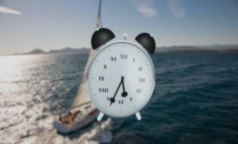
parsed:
5 h 34 min
